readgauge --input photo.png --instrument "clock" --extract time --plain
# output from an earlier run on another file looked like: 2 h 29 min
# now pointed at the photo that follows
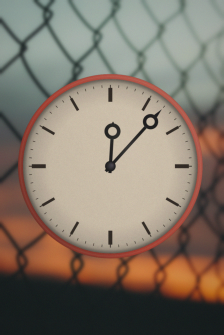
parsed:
12 h 07 min
